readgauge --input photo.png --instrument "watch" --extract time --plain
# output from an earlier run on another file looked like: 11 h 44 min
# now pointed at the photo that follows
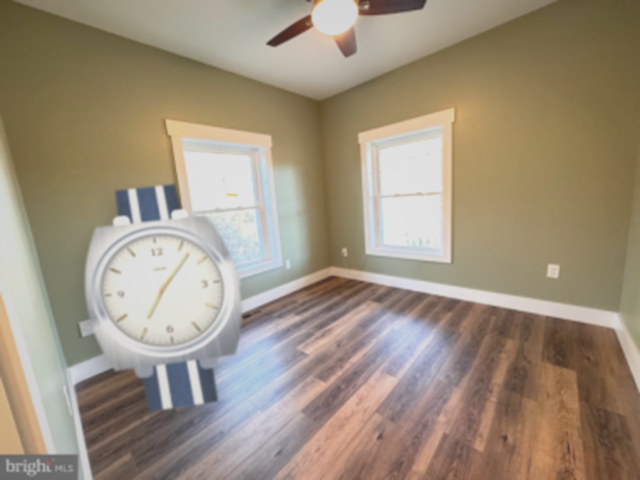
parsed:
7 h 07 min
